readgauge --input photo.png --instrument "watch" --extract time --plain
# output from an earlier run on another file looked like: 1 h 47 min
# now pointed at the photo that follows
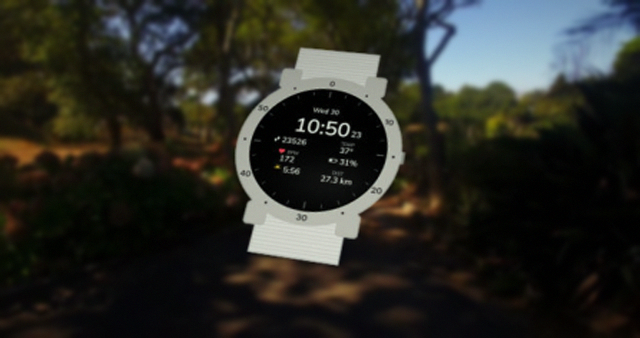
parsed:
10 h 50 min
